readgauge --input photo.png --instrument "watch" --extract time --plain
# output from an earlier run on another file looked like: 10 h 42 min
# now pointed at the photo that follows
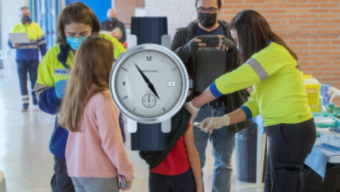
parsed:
4 h 54 min
